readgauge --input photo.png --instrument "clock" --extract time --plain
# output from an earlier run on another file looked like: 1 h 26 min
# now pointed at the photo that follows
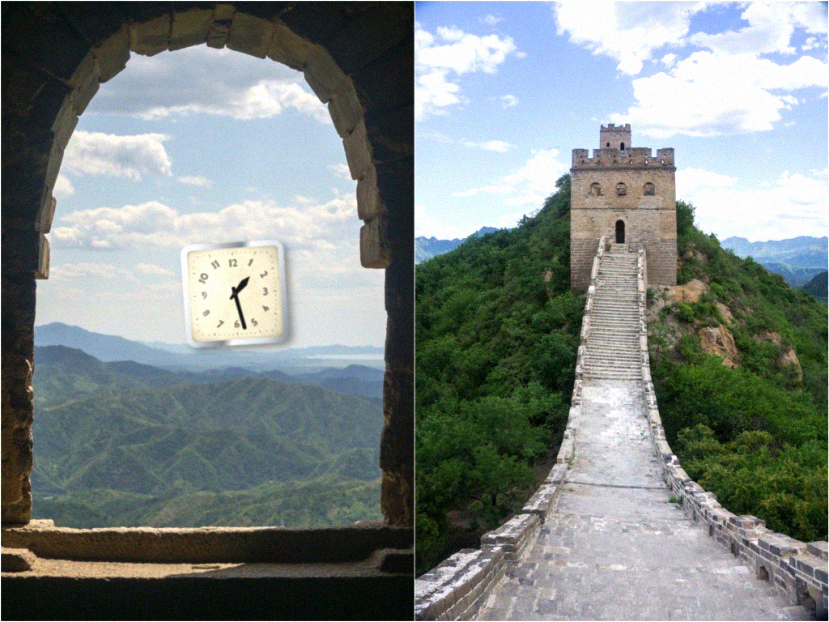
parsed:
1 h 28 min
